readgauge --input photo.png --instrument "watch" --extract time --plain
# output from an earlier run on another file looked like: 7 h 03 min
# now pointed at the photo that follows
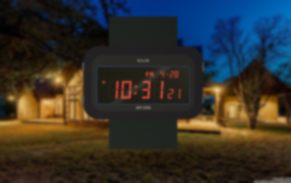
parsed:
10 h 31 min
